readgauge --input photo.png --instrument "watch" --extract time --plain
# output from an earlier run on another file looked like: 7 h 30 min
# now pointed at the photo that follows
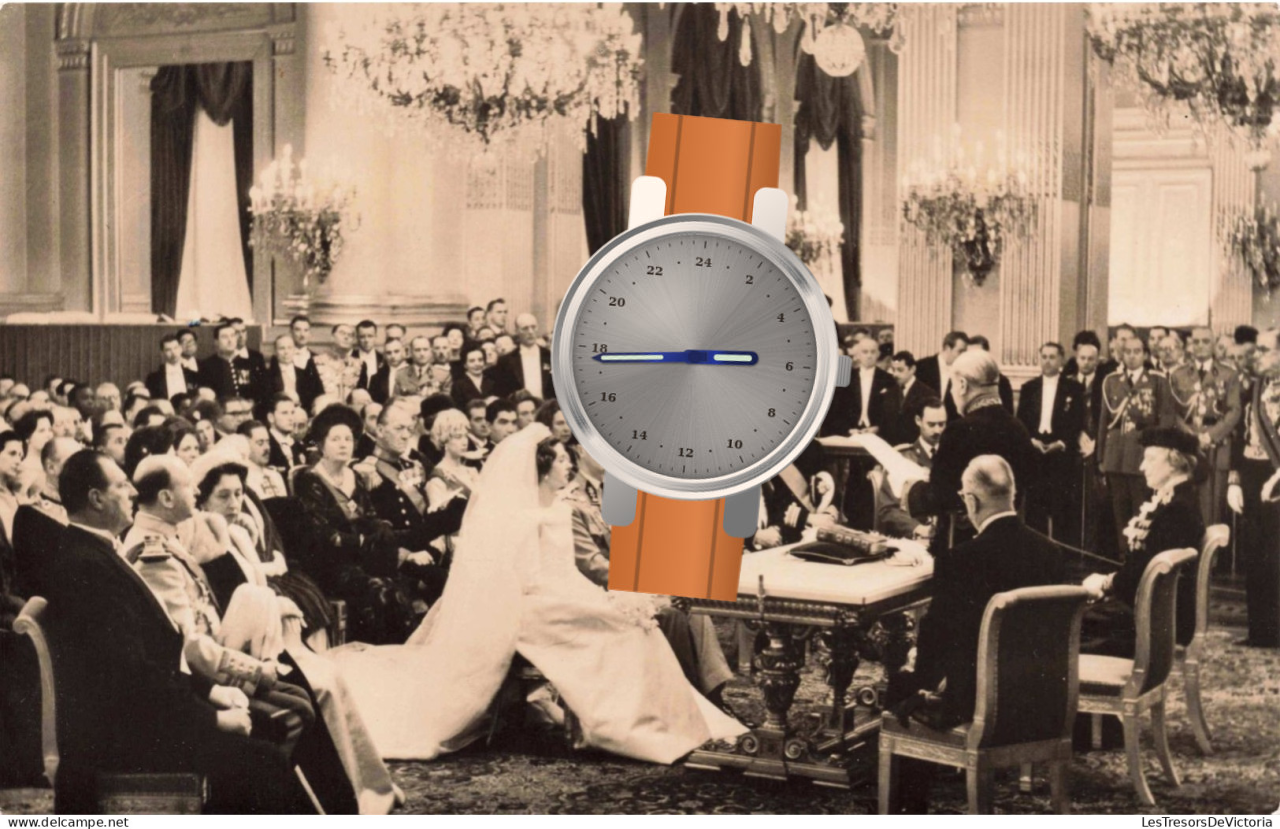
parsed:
5 h 44 min
